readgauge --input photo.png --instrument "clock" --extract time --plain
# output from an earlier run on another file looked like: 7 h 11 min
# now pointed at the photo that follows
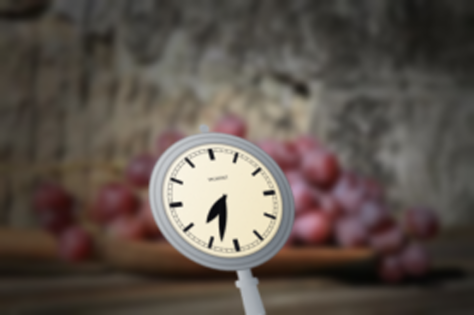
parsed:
7 h 33 min
